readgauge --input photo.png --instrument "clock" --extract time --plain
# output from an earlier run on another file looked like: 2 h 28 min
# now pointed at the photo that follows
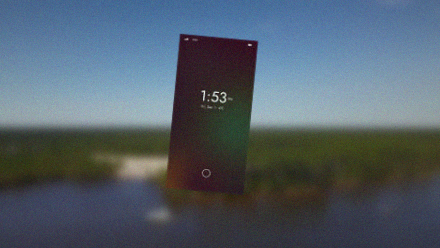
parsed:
1 h 53 min
